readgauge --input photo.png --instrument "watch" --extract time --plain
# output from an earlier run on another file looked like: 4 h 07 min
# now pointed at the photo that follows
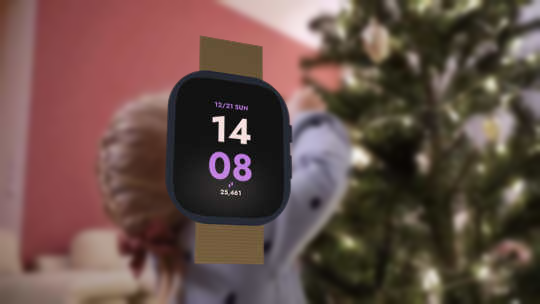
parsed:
14 h 08 min
